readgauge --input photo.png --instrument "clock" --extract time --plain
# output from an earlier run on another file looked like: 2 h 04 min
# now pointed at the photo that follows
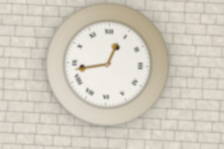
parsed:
12 h 43 min
